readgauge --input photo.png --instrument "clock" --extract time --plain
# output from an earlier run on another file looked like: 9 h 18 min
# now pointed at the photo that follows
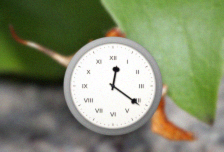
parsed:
12 h 21 min
